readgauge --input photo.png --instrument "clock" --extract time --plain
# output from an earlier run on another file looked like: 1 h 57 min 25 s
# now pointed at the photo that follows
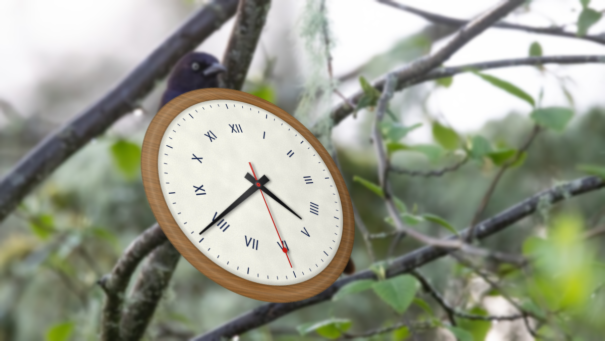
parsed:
4 h 40 min 30 s
